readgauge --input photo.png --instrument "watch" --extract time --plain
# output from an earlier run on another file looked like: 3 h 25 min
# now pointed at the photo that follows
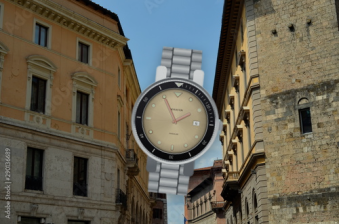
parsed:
1 h 55 min
